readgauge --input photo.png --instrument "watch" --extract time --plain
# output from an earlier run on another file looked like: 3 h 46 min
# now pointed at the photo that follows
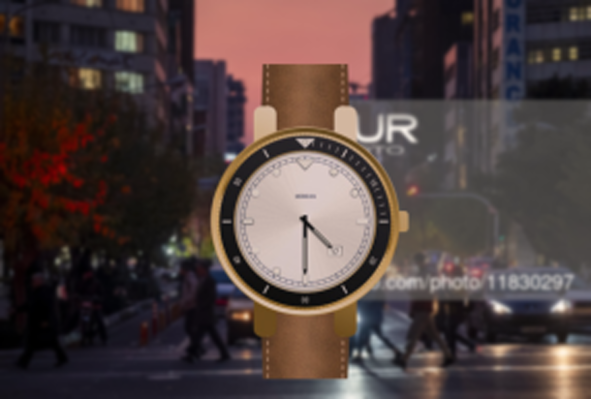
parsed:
4 h 30 min
